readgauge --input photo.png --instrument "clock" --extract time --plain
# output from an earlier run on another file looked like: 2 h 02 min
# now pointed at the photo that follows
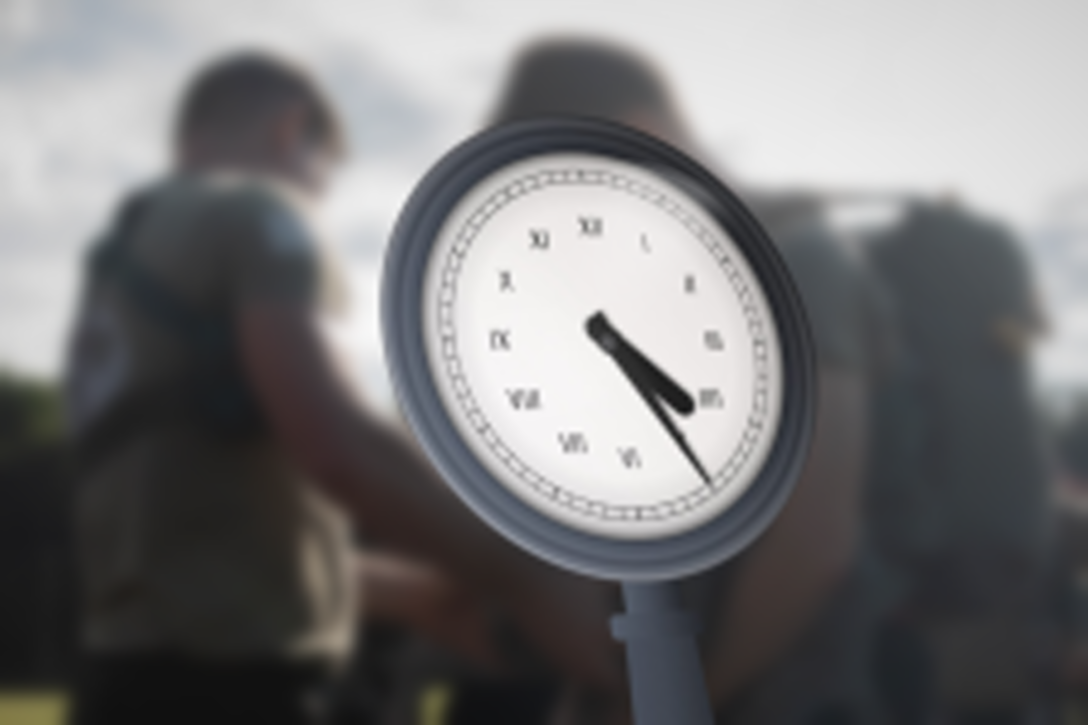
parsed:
4 h 25 min
